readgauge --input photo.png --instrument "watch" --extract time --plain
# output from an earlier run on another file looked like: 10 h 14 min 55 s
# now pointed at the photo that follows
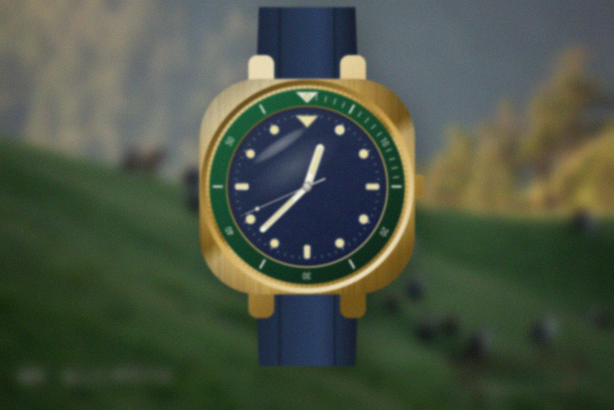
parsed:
12 h 37 min 41 s
